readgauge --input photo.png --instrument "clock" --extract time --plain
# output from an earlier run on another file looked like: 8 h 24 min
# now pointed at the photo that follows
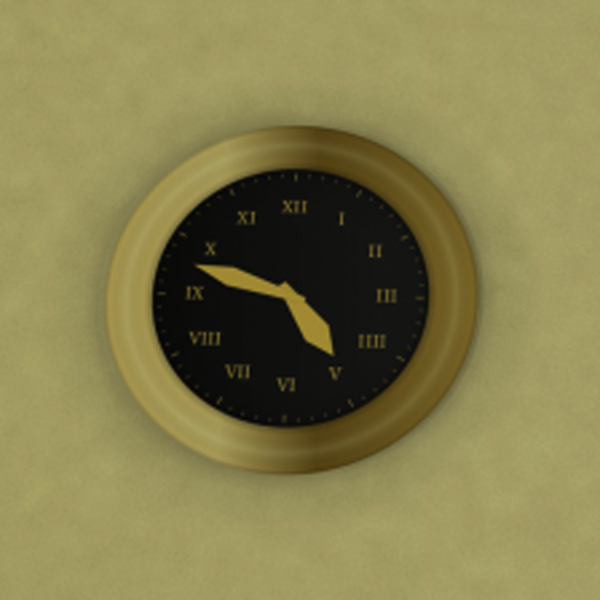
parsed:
4 h 48 min
